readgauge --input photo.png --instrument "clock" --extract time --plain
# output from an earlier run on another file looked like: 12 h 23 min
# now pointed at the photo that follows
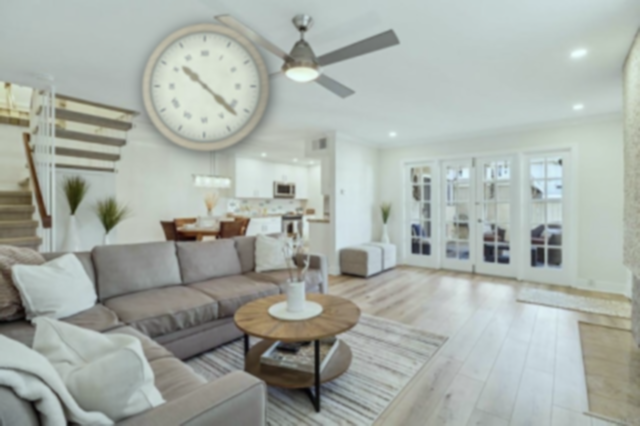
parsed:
10 h 22 min
